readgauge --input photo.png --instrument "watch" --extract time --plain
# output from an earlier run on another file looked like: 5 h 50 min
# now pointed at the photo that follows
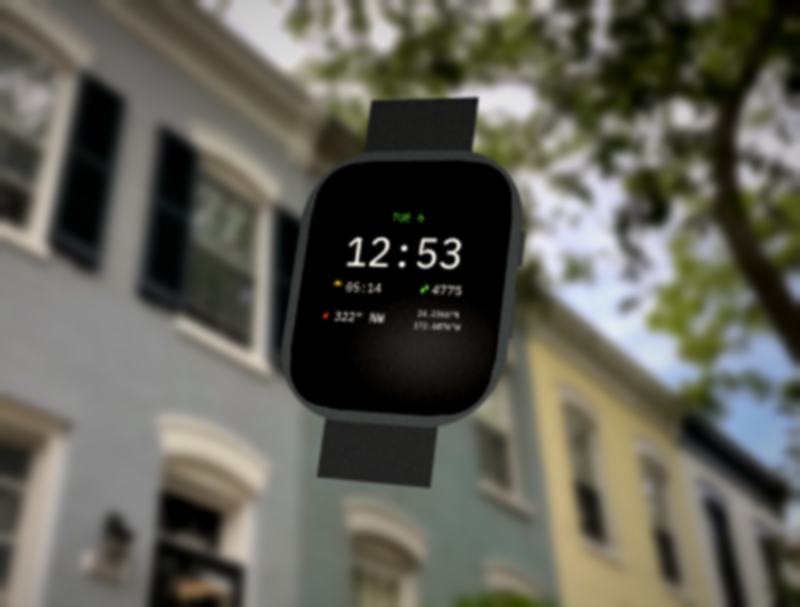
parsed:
12 h 53 min
